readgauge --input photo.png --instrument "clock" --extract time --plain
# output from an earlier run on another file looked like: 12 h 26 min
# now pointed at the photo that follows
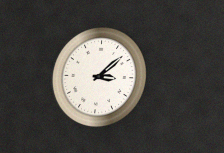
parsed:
3 h 08 min
